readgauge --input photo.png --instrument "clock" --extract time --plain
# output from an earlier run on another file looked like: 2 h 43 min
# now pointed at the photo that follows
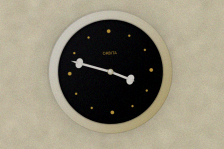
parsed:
3 h 48 min
